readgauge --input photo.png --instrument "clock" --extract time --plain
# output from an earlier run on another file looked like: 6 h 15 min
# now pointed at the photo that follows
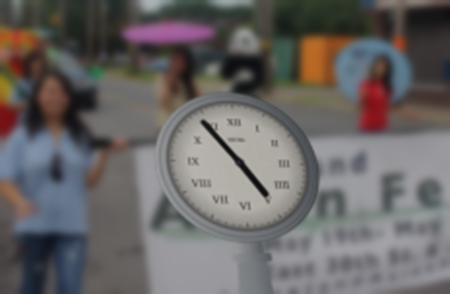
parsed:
4 h 54 min
